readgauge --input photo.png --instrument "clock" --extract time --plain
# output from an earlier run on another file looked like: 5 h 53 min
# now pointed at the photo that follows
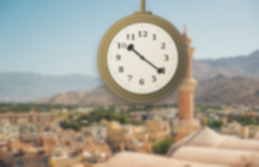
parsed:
10 h 21 min
